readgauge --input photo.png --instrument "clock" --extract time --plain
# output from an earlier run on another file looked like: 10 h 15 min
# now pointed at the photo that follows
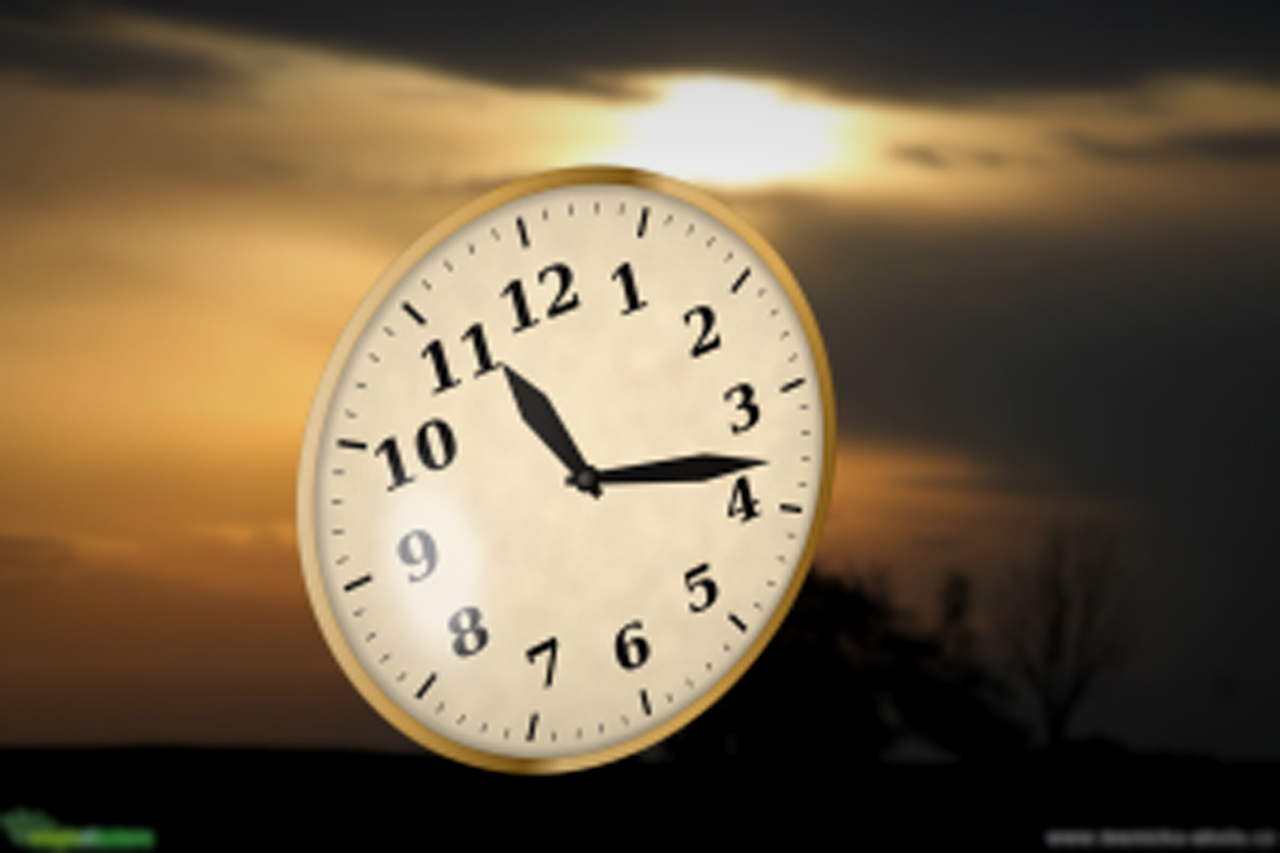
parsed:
11 h 18 min
